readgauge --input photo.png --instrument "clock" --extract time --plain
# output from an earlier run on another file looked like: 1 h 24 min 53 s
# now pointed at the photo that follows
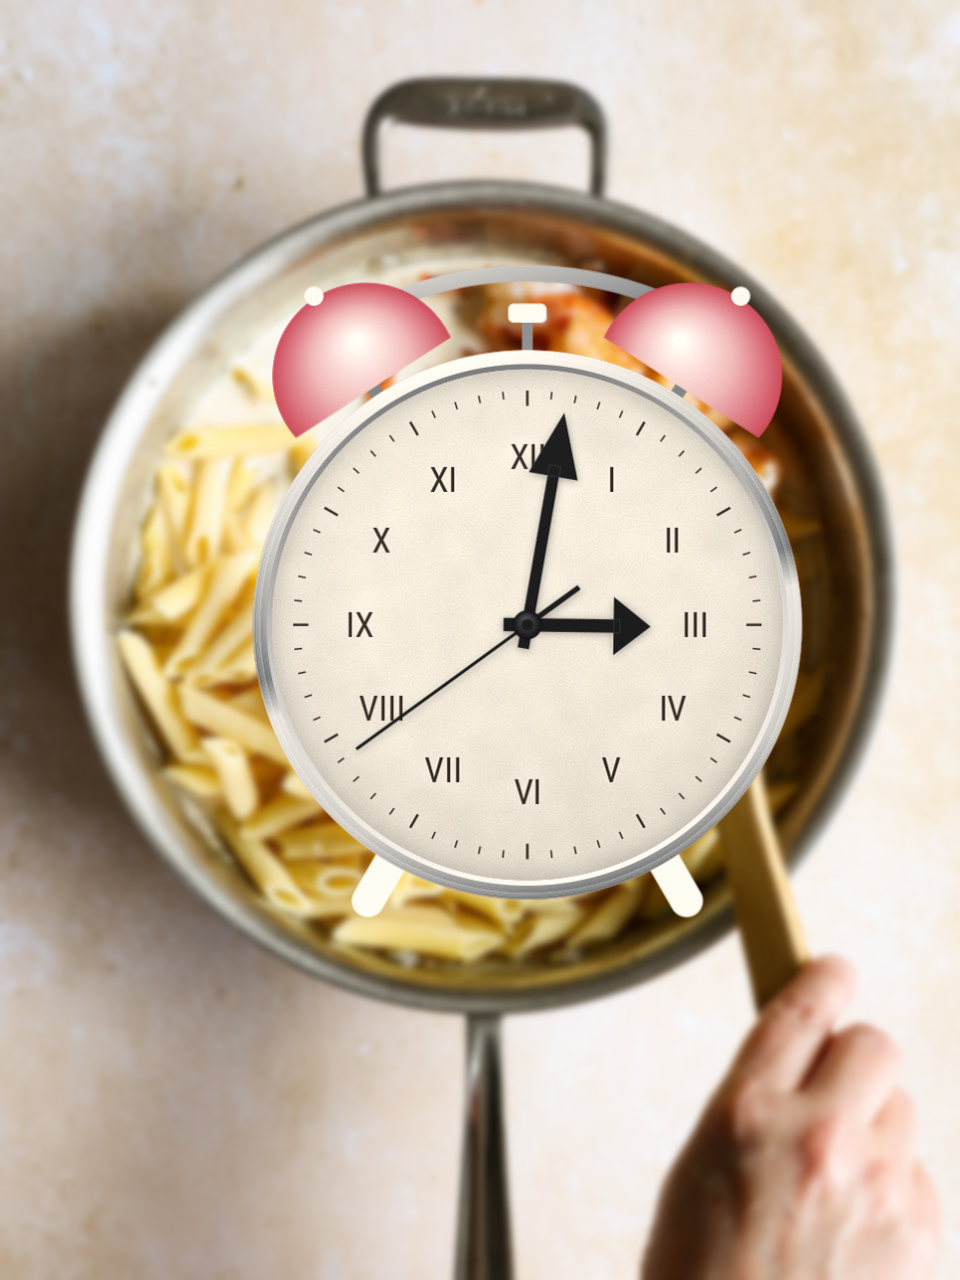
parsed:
3 h 01 min 39 s
